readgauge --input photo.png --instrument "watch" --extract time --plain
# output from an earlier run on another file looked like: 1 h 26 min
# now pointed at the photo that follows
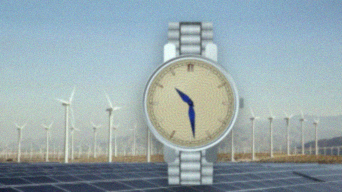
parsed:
10 h 29 min
